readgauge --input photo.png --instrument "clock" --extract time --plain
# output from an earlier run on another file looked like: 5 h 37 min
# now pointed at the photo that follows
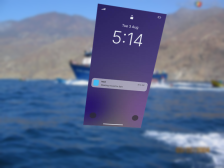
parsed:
5 h 14 min
